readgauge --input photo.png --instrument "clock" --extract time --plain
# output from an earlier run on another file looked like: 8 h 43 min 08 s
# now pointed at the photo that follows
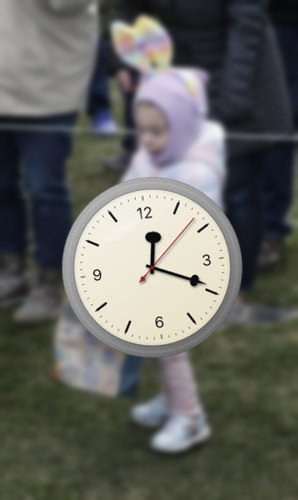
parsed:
12 h 19 min 08 s
